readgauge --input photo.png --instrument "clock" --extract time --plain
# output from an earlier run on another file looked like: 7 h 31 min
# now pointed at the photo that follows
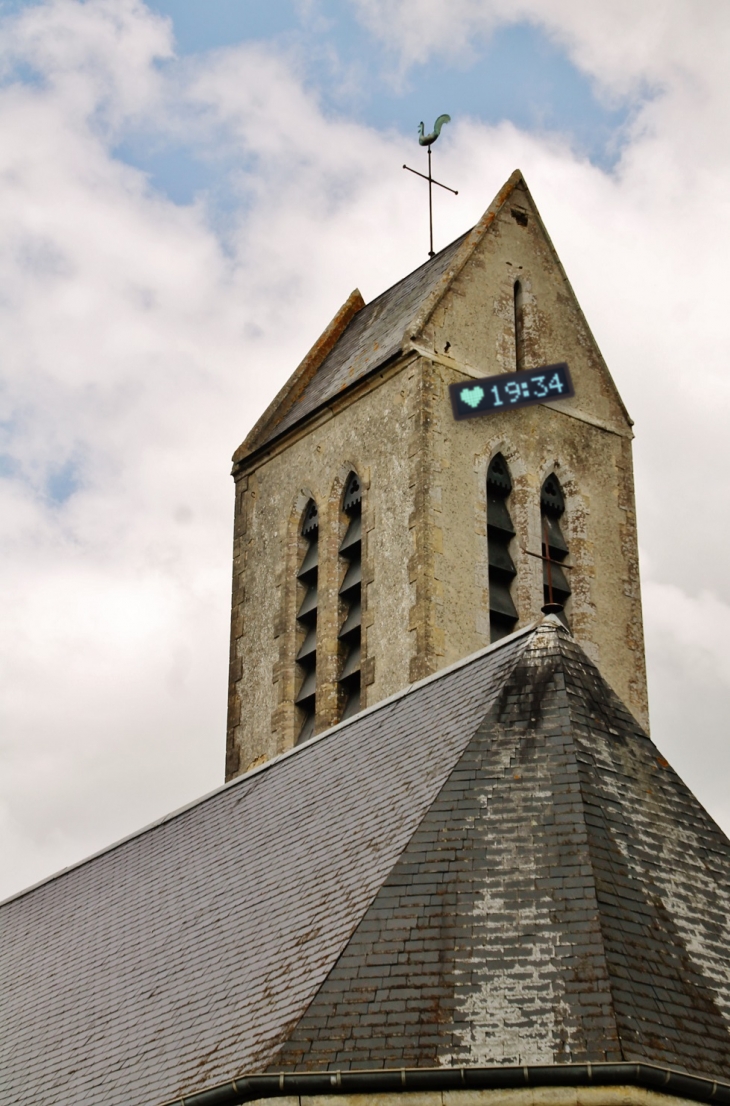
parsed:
19 h 34 min
